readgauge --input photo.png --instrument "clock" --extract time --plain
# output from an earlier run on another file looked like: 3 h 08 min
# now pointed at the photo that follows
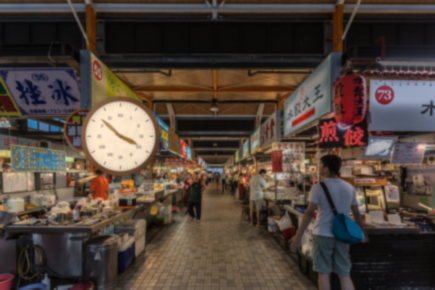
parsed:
3 h 52 min
